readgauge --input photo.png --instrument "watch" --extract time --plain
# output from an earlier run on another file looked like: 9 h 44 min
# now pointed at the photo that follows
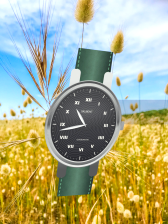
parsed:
10 h 43 min
